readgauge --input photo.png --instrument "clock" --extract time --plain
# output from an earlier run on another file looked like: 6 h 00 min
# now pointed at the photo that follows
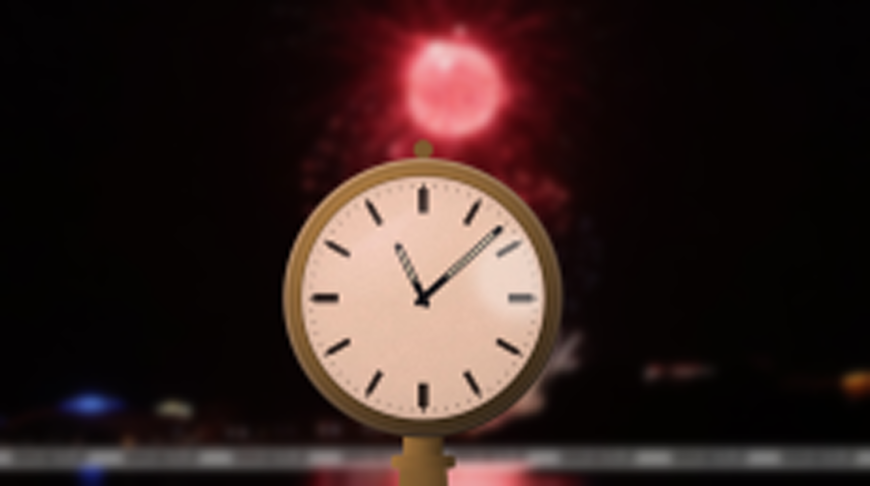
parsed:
11 h 08 min
